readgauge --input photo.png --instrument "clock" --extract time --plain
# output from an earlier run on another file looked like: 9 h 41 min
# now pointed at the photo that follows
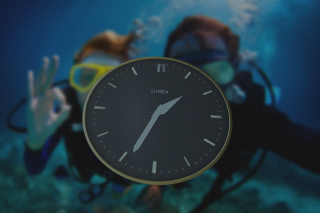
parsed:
1 h 34 min
